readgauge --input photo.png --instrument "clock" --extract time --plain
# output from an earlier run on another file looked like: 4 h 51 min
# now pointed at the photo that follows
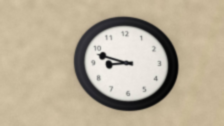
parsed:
8 h 48 min
